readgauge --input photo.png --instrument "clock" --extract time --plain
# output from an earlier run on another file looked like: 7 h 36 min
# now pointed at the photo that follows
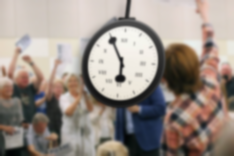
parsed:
5 h 55 min
